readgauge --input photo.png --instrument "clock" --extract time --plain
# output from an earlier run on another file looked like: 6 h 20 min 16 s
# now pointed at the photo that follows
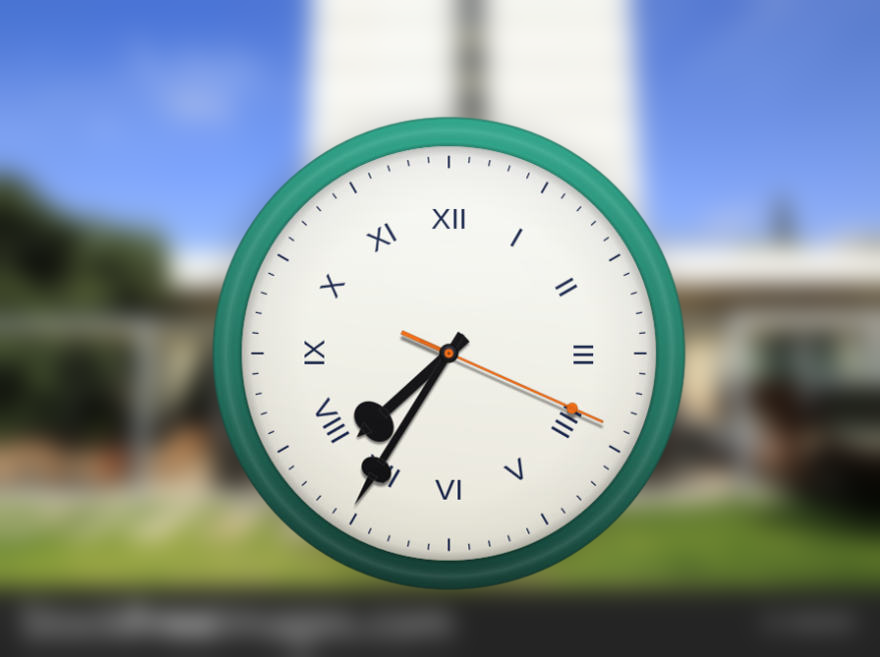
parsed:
7 h 35 min 19 s
